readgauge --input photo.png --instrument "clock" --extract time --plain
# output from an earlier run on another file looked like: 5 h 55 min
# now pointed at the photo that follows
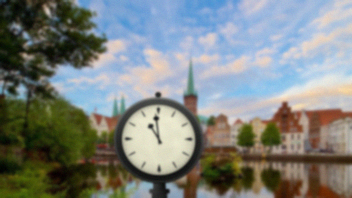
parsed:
10 h 59 min
